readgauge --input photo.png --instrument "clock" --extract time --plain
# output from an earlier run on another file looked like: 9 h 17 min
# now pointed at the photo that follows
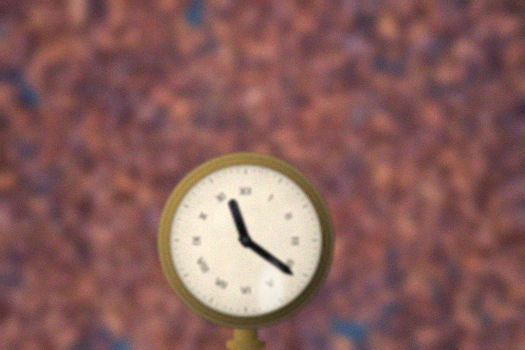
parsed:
11 h 21 min
